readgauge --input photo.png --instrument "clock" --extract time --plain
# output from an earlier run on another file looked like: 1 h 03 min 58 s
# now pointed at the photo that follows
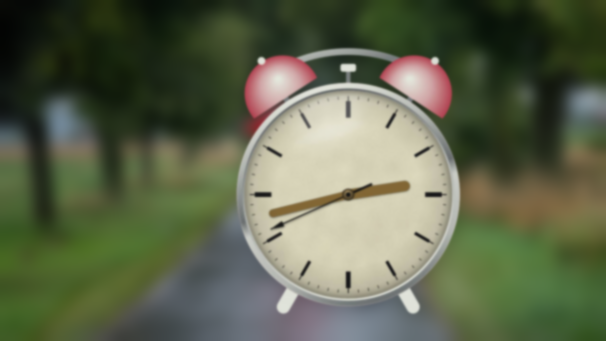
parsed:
2 h 42 min 41 s
